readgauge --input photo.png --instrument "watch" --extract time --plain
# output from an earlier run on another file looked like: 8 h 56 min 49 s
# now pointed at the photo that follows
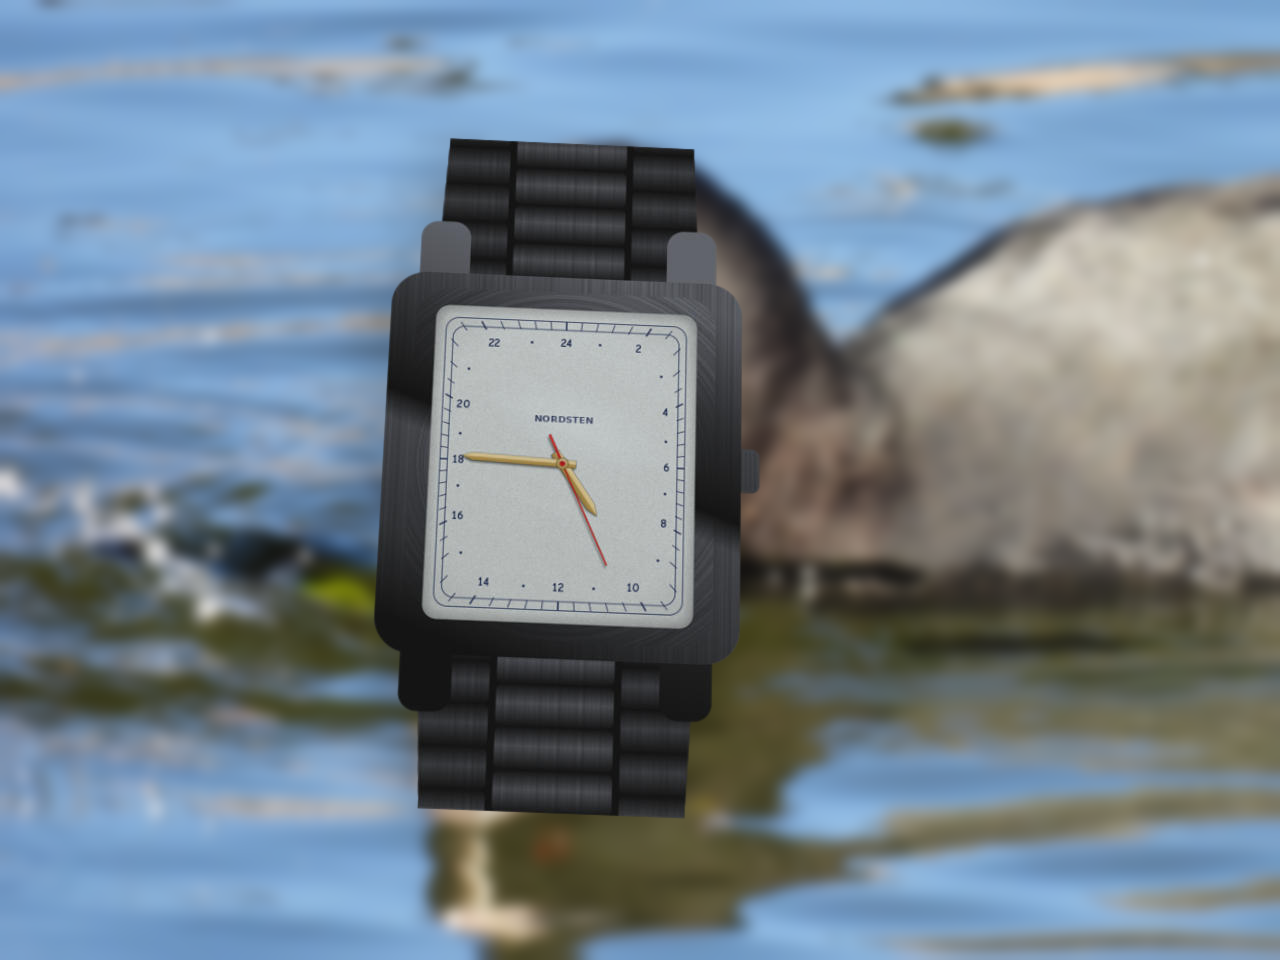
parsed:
9 h 45 min 26 s
